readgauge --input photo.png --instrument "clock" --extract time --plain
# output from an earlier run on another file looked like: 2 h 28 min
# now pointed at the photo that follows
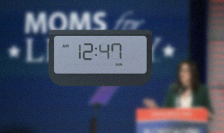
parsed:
12 h 47 min
